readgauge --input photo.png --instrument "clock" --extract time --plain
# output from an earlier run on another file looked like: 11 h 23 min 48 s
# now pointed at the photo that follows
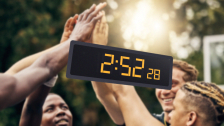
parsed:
2 h 52 min 28 s
